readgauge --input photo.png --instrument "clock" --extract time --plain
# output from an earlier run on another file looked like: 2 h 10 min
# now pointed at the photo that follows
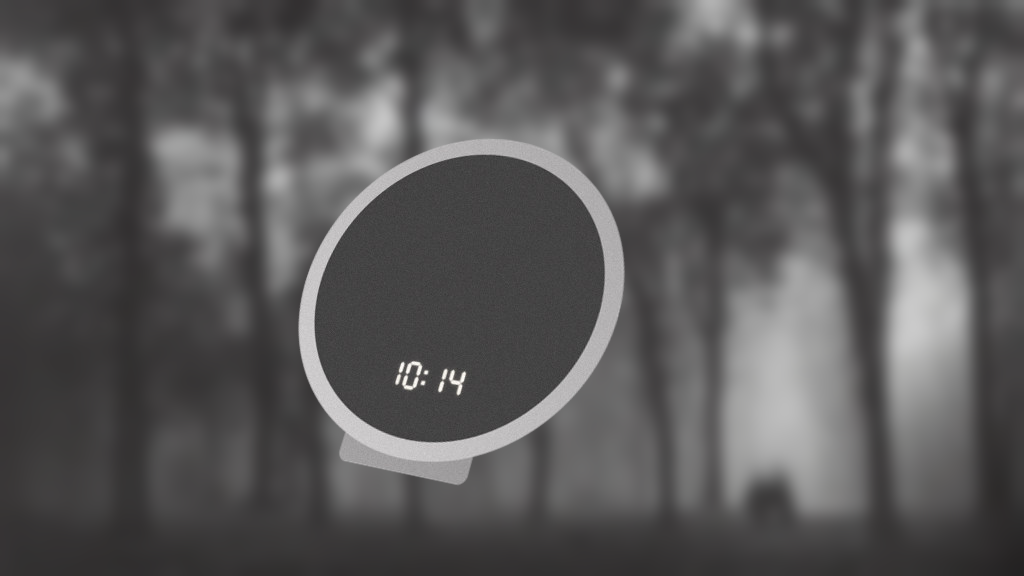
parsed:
10 h 14 min
